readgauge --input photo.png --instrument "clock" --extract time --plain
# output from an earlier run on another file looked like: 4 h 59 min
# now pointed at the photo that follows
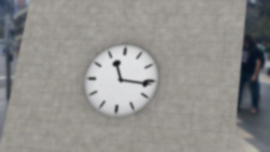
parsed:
11 h 16 min
